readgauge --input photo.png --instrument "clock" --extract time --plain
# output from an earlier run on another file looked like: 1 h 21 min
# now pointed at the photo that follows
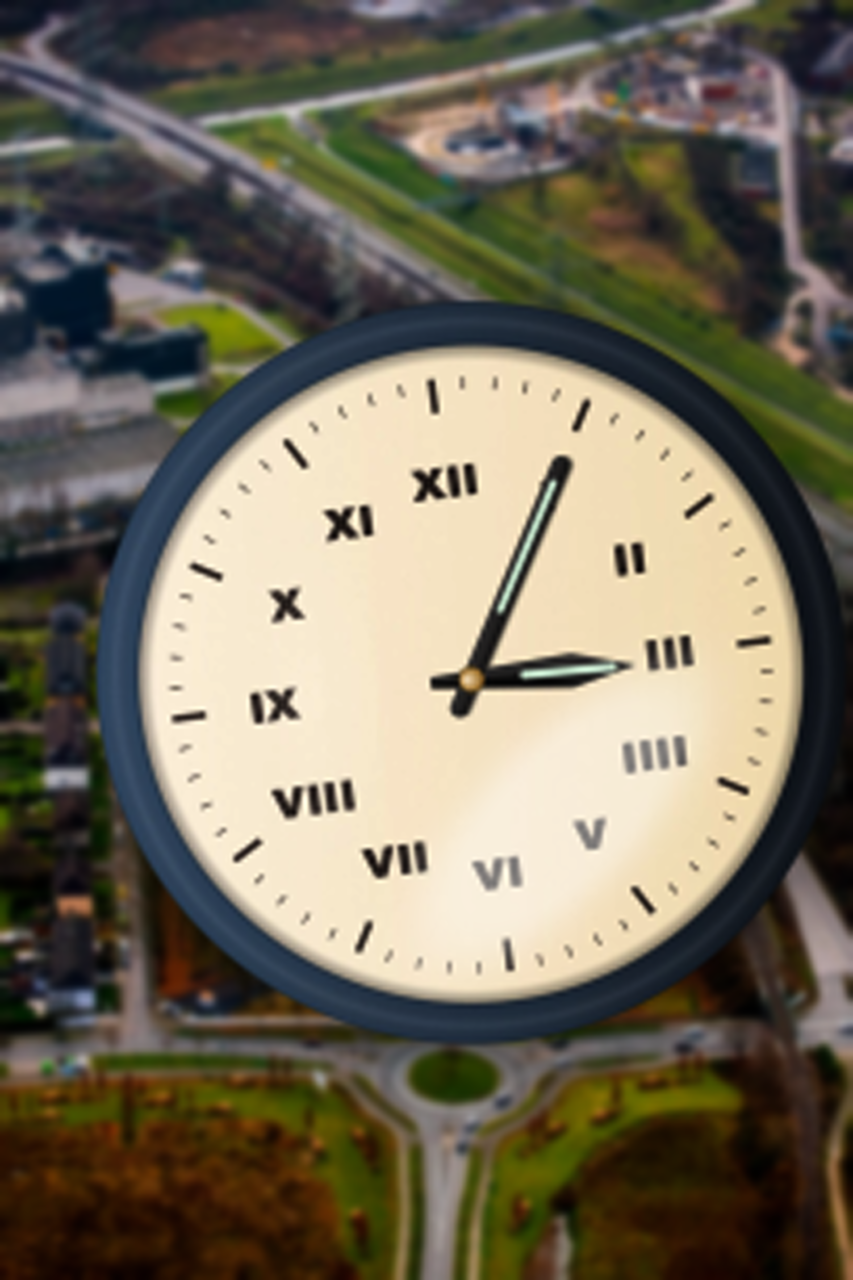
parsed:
3 h 05 min
